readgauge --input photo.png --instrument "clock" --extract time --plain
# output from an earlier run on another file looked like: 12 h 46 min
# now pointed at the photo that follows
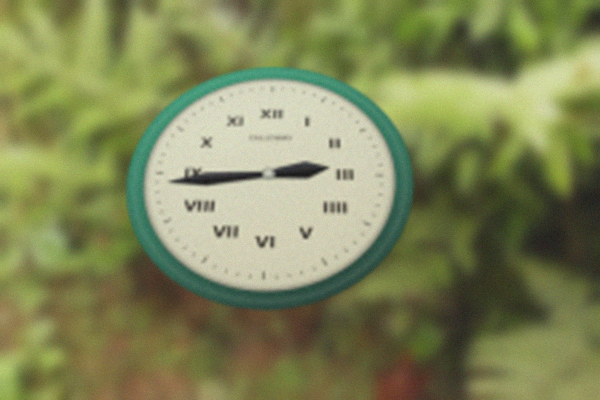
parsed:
2 h 44 min
